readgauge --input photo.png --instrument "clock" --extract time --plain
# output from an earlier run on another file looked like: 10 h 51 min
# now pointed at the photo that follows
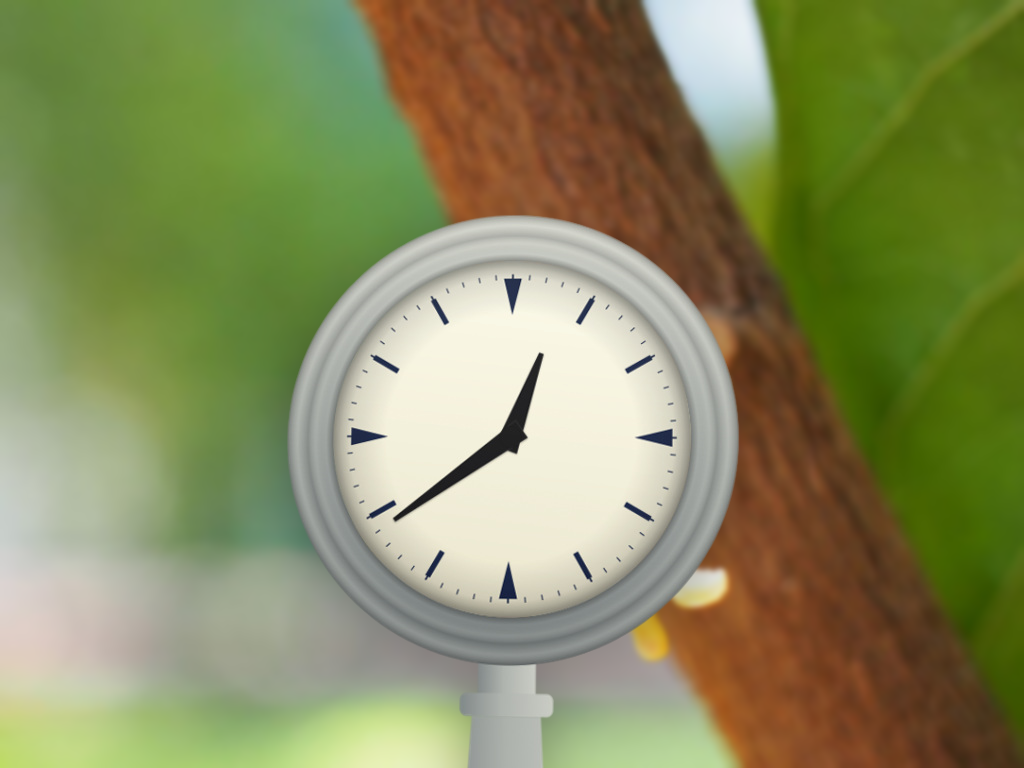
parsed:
12 h 39 min
